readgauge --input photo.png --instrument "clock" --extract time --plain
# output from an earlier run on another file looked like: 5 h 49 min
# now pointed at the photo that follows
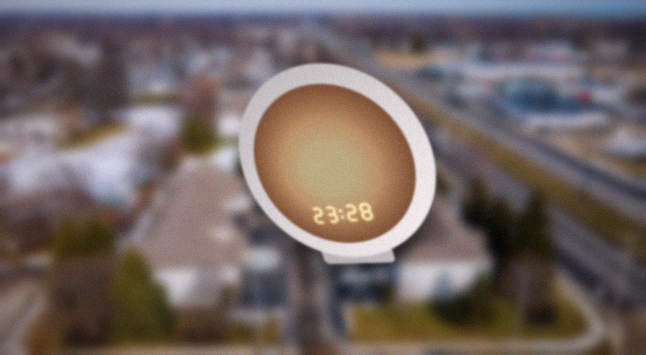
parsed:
23 h 28 min
